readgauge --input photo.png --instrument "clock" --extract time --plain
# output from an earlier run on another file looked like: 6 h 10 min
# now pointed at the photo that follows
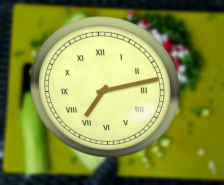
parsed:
7 h 13 min
